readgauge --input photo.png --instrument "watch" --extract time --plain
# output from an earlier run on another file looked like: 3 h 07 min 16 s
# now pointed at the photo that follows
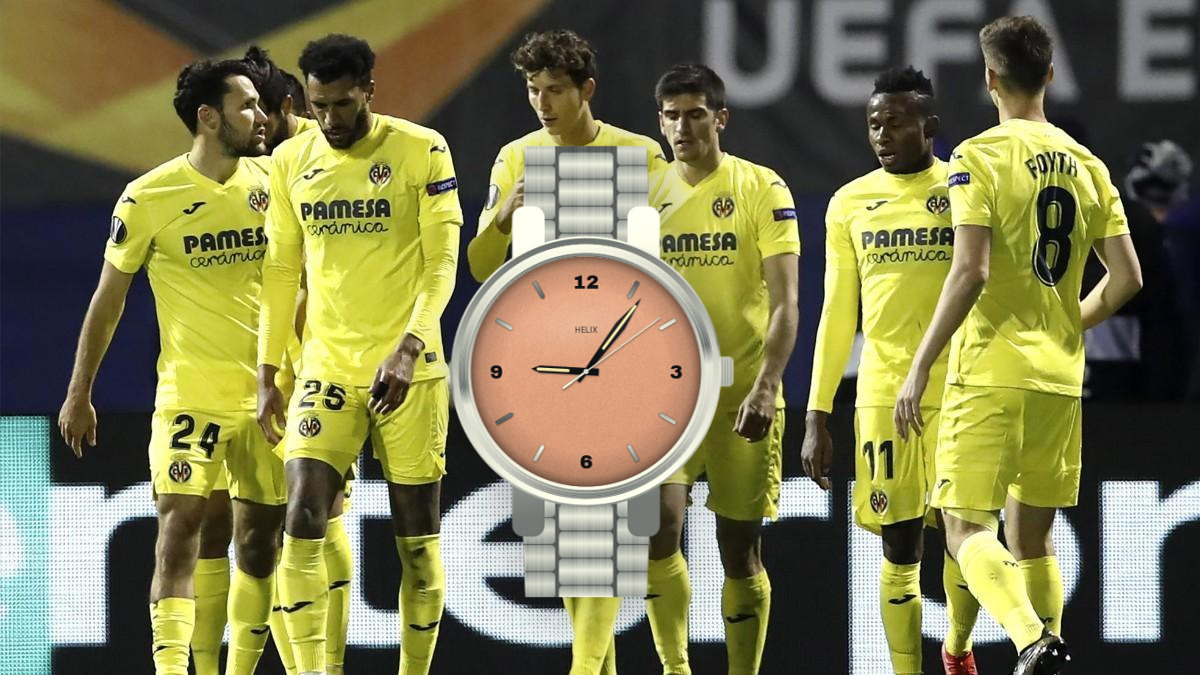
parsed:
9 h 06 min 09 s
